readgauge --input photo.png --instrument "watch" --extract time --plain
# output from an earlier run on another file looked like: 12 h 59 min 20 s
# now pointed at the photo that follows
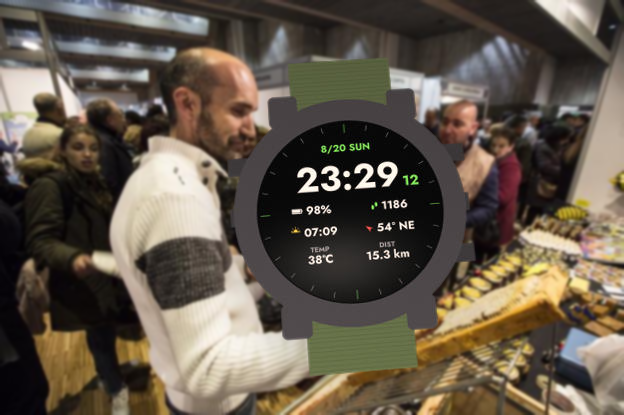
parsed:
23 h 29 min 12 s
